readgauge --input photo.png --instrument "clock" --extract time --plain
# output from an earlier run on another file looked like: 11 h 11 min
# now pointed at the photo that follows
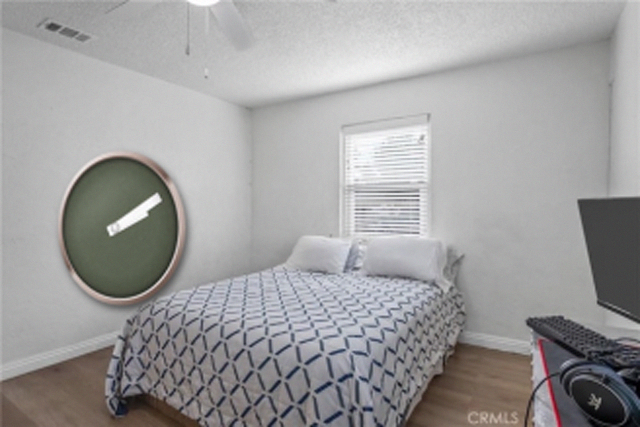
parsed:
2 h 10 min
